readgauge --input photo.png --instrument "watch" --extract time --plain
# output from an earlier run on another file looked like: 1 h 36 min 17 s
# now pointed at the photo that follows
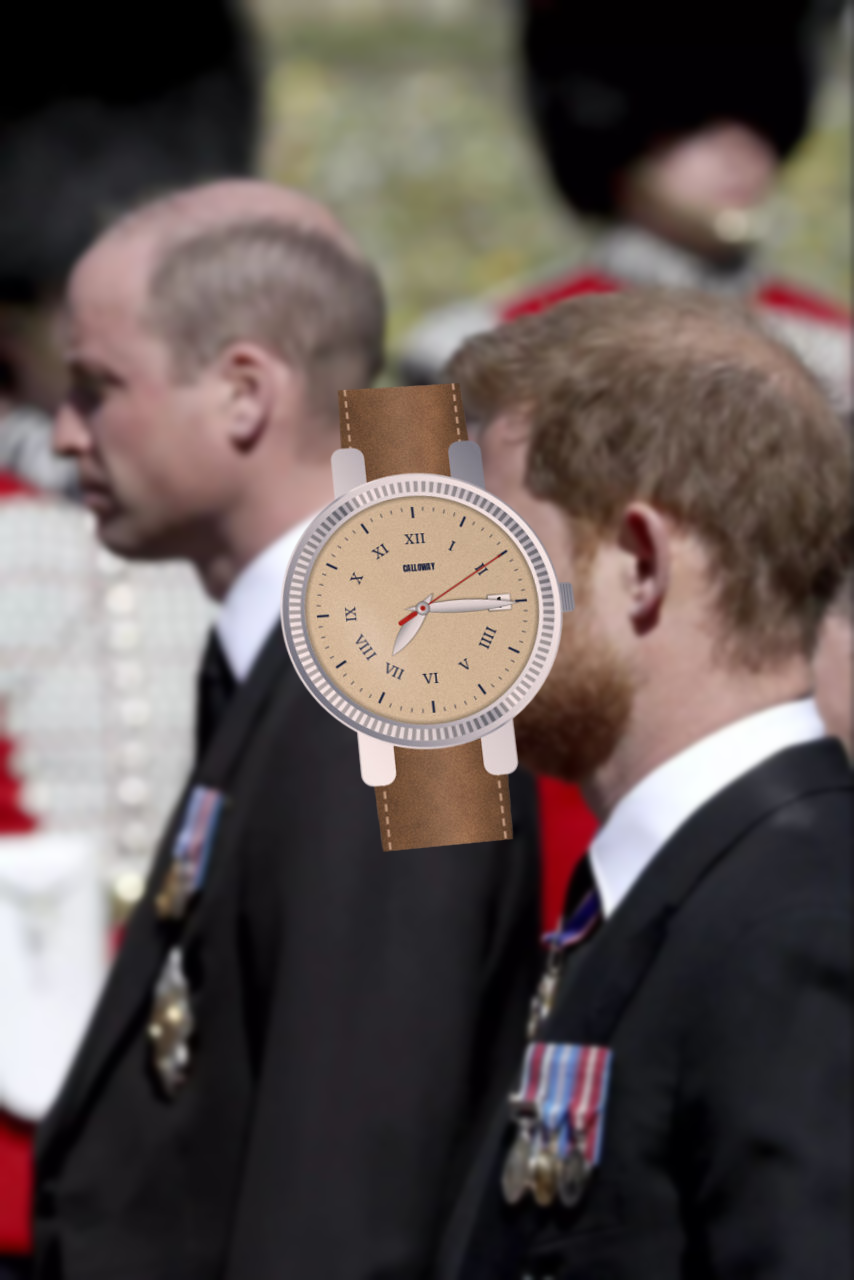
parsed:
7 h 15 min 10 s
